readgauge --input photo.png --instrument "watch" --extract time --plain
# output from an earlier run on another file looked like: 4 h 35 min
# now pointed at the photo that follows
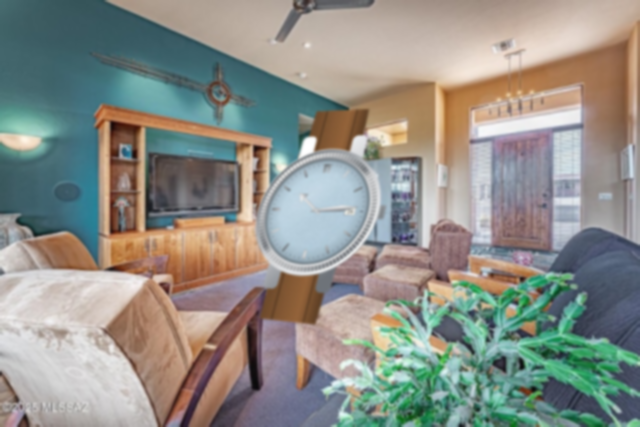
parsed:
10 h 14 min
